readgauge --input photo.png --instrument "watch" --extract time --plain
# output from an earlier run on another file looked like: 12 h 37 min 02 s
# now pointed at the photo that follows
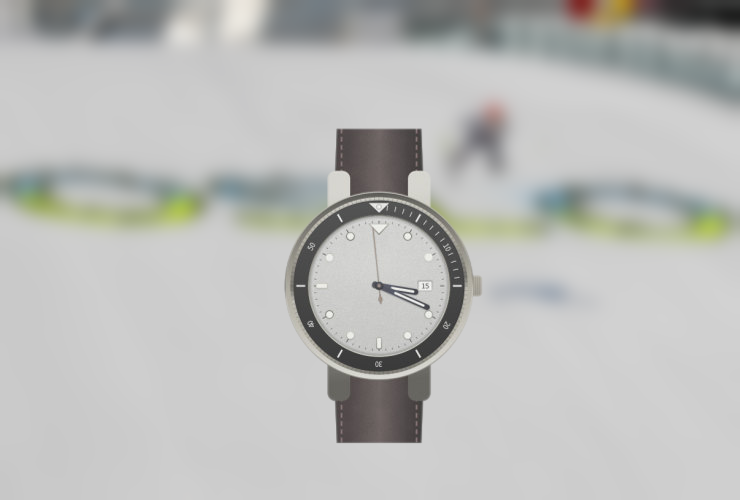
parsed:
3 h 18 min 59 s
